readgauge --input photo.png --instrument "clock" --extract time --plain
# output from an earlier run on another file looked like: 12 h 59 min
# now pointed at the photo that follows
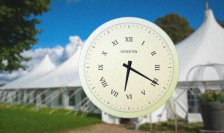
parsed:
6 h 20 min
